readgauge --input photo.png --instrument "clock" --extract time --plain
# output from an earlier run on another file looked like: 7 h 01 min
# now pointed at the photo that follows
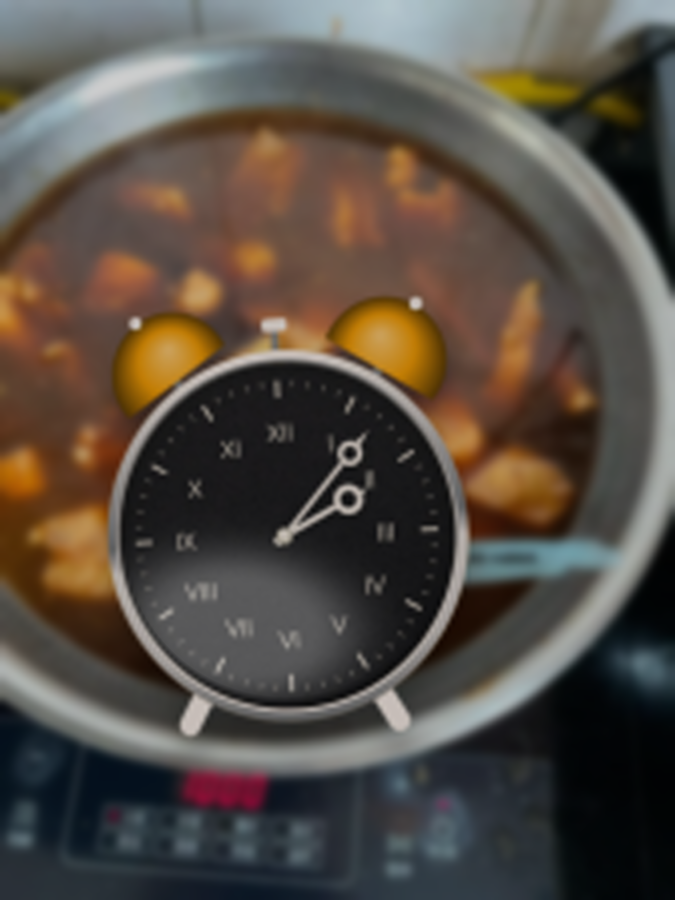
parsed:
2 h 07 min
